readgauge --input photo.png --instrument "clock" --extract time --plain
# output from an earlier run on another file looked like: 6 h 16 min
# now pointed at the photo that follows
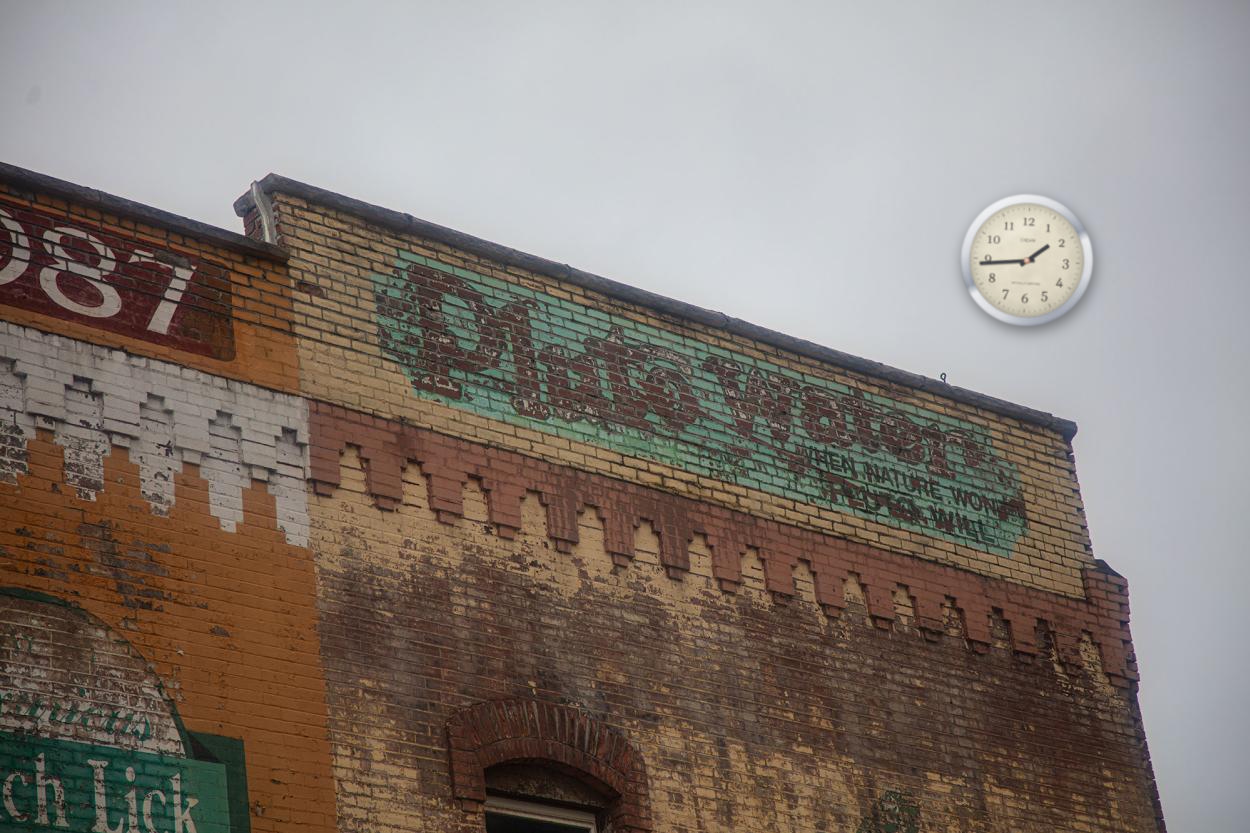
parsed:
1 h 44 min
